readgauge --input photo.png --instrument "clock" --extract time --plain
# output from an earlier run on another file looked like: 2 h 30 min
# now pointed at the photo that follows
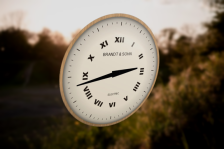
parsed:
2 h 43 min
